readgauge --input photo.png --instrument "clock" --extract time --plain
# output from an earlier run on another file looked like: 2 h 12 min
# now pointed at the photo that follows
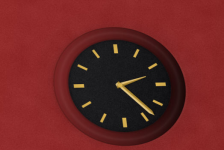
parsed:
2 h 23 min
